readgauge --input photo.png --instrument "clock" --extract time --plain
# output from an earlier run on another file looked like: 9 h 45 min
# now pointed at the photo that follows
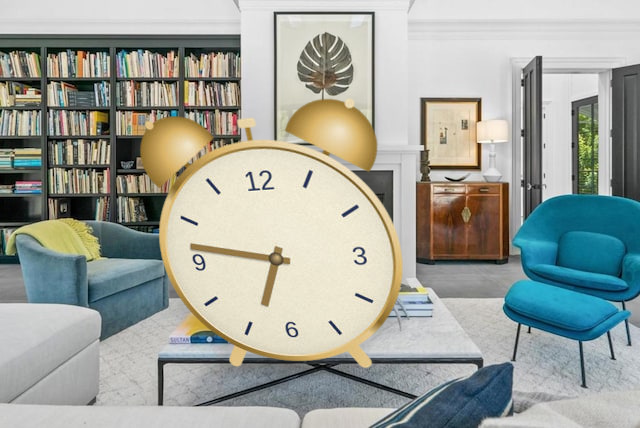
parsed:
6 h 47 min
